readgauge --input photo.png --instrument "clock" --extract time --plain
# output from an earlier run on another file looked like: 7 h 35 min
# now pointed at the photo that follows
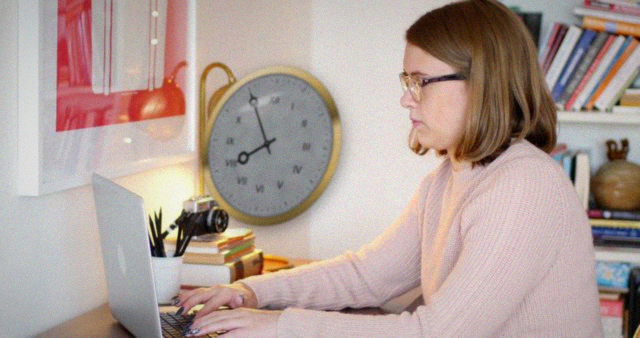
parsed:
7 h 55 min
